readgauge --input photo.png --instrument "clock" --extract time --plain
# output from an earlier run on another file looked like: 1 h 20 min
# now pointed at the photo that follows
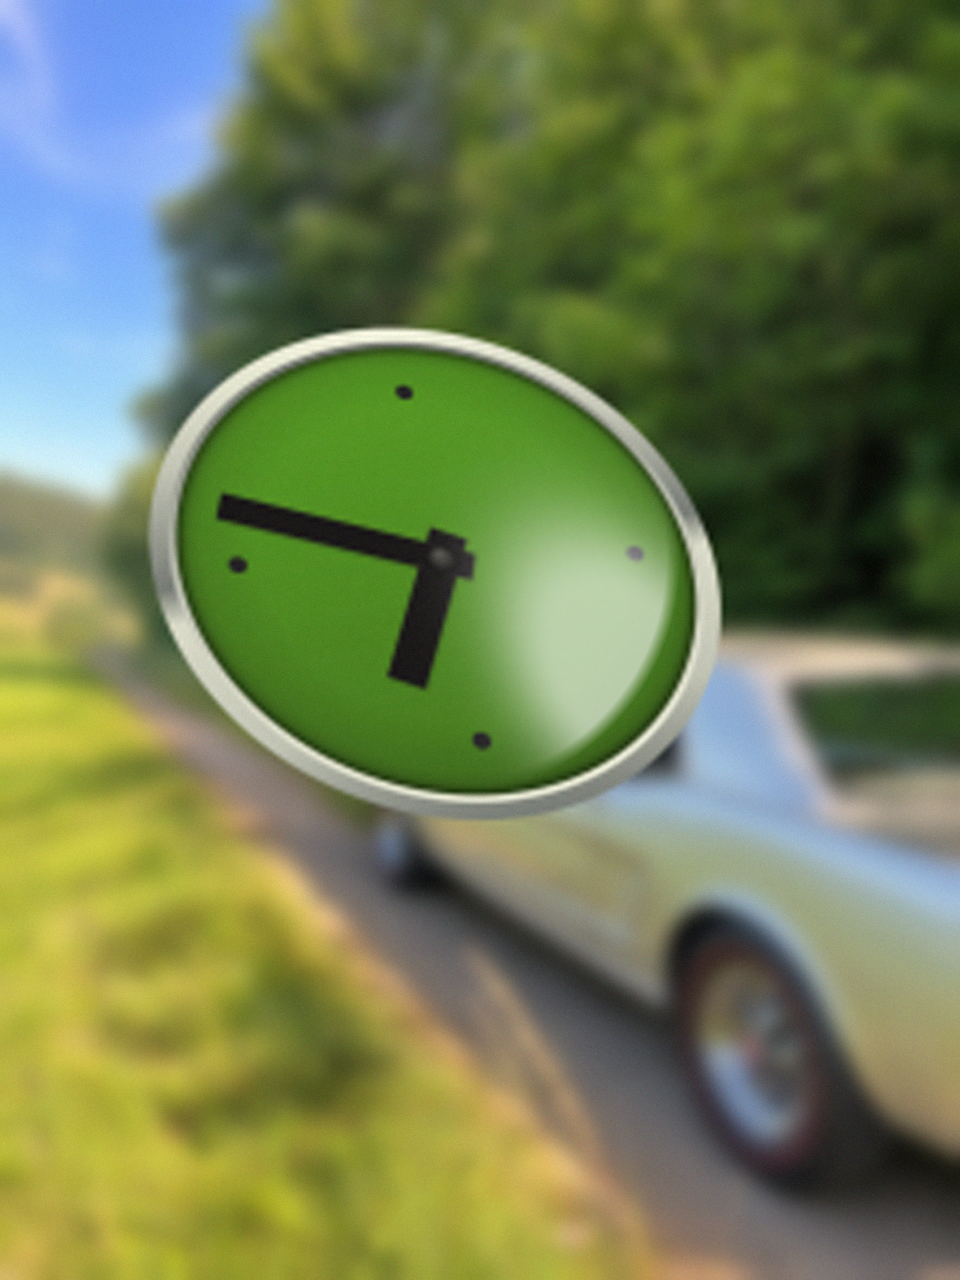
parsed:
6 h 48 min
